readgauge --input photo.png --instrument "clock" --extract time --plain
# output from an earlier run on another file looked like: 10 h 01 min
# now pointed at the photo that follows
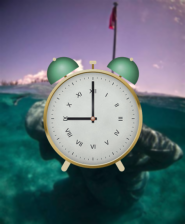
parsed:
9 h 00 min
